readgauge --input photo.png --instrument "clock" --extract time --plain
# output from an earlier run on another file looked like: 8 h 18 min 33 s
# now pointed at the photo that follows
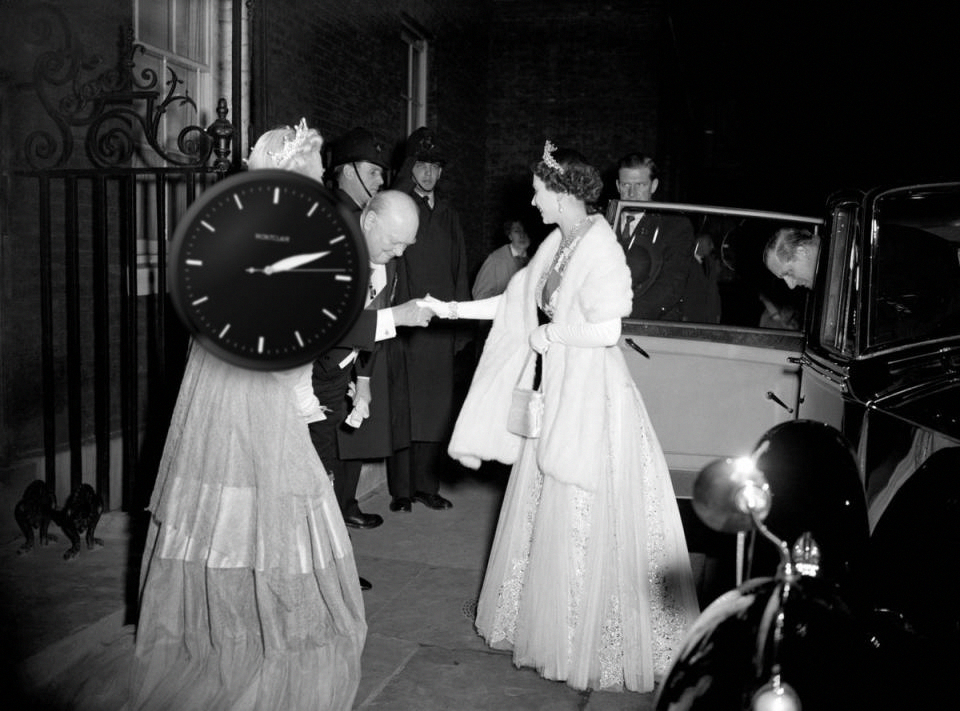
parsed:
2 h 11 min 14 s
